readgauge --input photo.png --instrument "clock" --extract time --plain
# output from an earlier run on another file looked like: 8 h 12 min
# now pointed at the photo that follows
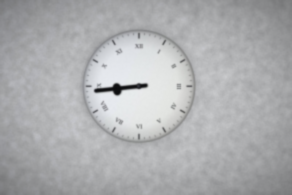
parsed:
8 h 44 min
